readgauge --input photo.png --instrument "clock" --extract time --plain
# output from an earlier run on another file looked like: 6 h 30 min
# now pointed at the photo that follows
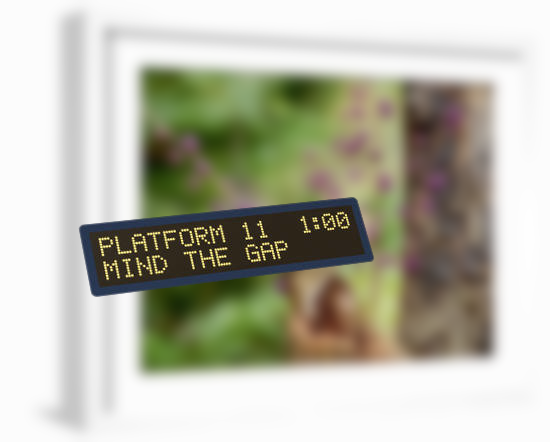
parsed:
1 h 00 min
